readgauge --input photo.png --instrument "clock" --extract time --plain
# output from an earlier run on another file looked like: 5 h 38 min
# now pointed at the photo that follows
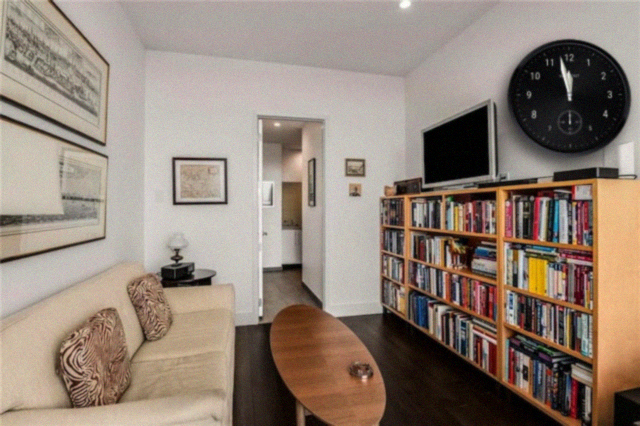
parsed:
11 h 58 min
